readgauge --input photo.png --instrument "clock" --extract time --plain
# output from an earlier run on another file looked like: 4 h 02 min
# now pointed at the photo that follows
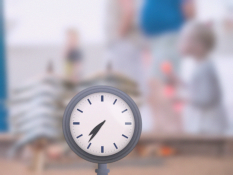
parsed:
7 h 36 min
